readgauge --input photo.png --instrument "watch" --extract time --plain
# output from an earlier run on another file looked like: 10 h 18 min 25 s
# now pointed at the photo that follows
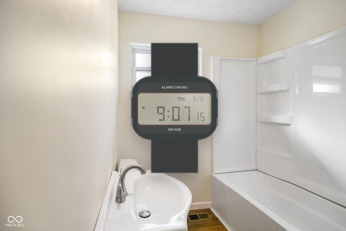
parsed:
9 h 07 min 15 s
